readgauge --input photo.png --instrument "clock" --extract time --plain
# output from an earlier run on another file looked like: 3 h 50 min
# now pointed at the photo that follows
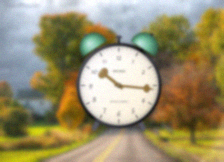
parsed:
10 h 16 min
